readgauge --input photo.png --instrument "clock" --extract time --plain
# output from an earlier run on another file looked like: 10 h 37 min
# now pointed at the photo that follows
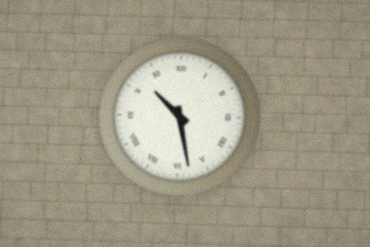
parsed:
10 h 28 min
